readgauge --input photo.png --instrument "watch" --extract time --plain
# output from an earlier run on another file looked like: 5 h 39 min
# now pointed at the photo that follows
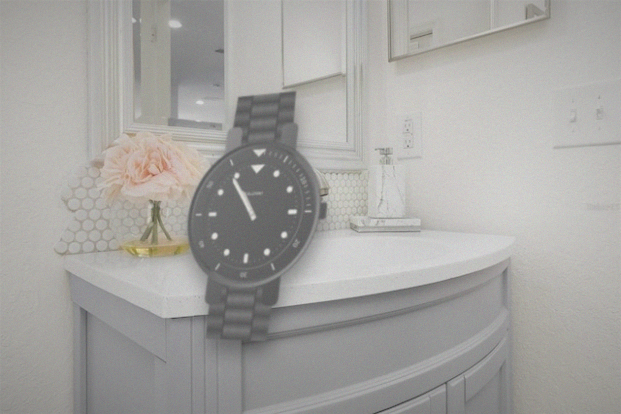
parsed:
10 h 54 min
